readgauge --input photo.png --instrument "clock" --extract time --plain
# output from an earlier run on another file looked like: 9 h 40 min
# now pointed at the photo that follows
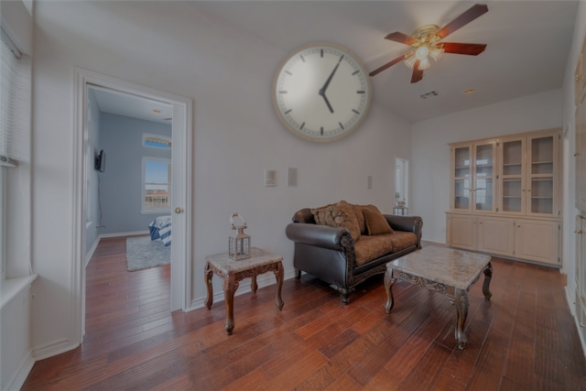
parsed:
5 h 05 min
